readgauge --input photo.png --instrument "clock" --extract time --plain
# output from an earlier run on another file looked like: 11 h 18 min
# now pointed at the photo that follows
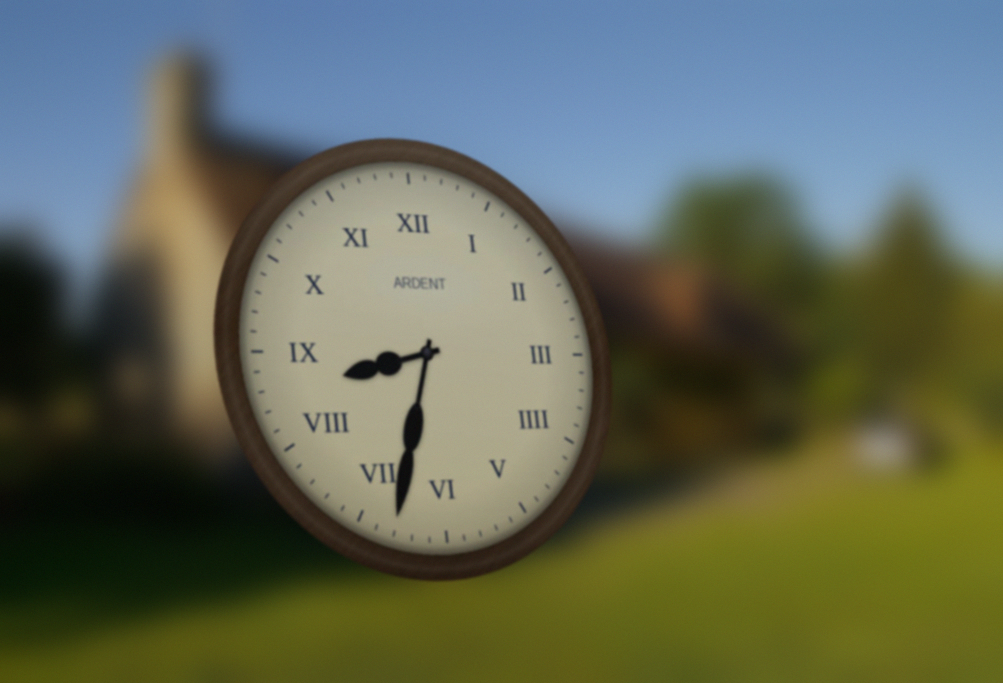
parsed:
8 h 33 min
